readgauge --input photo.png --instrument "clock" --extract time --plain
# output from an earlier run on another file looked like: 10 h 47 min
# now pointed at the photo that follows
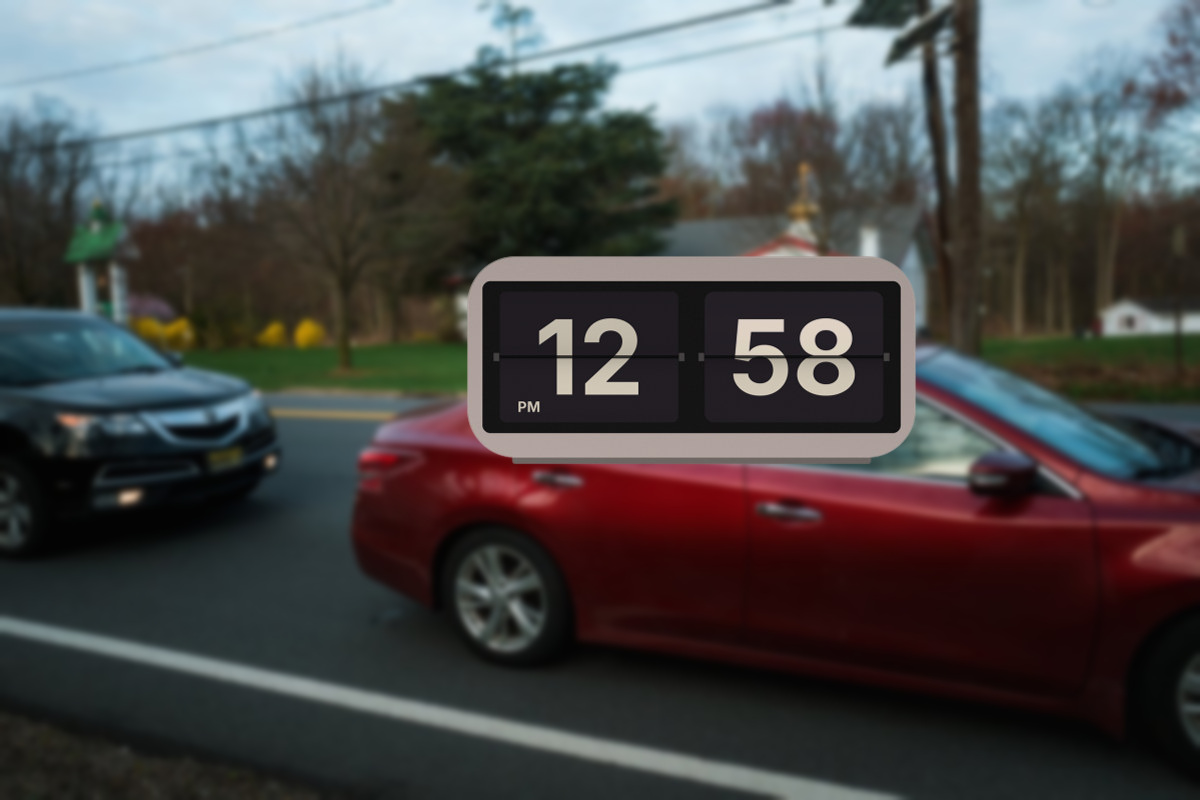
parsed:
12 h 58 min
